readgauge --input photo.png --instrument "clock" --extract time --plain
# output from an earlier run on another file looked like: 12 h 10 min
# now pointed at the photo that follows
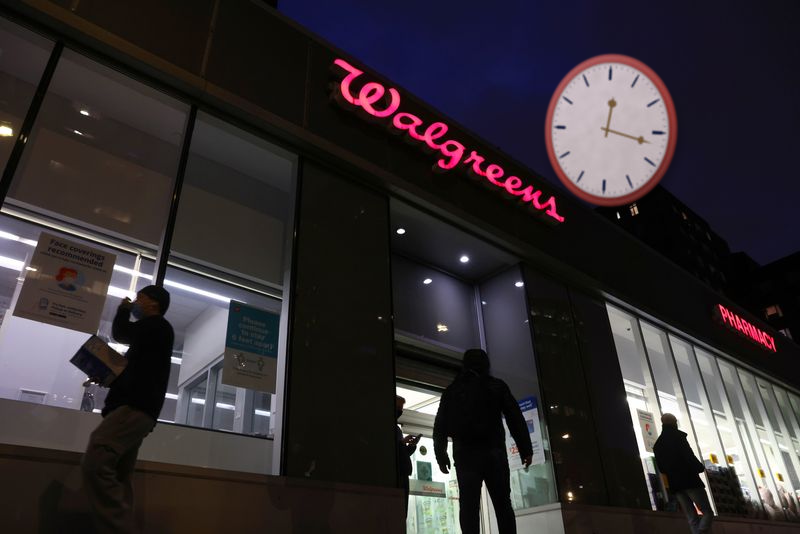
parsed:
12 h 17 min
